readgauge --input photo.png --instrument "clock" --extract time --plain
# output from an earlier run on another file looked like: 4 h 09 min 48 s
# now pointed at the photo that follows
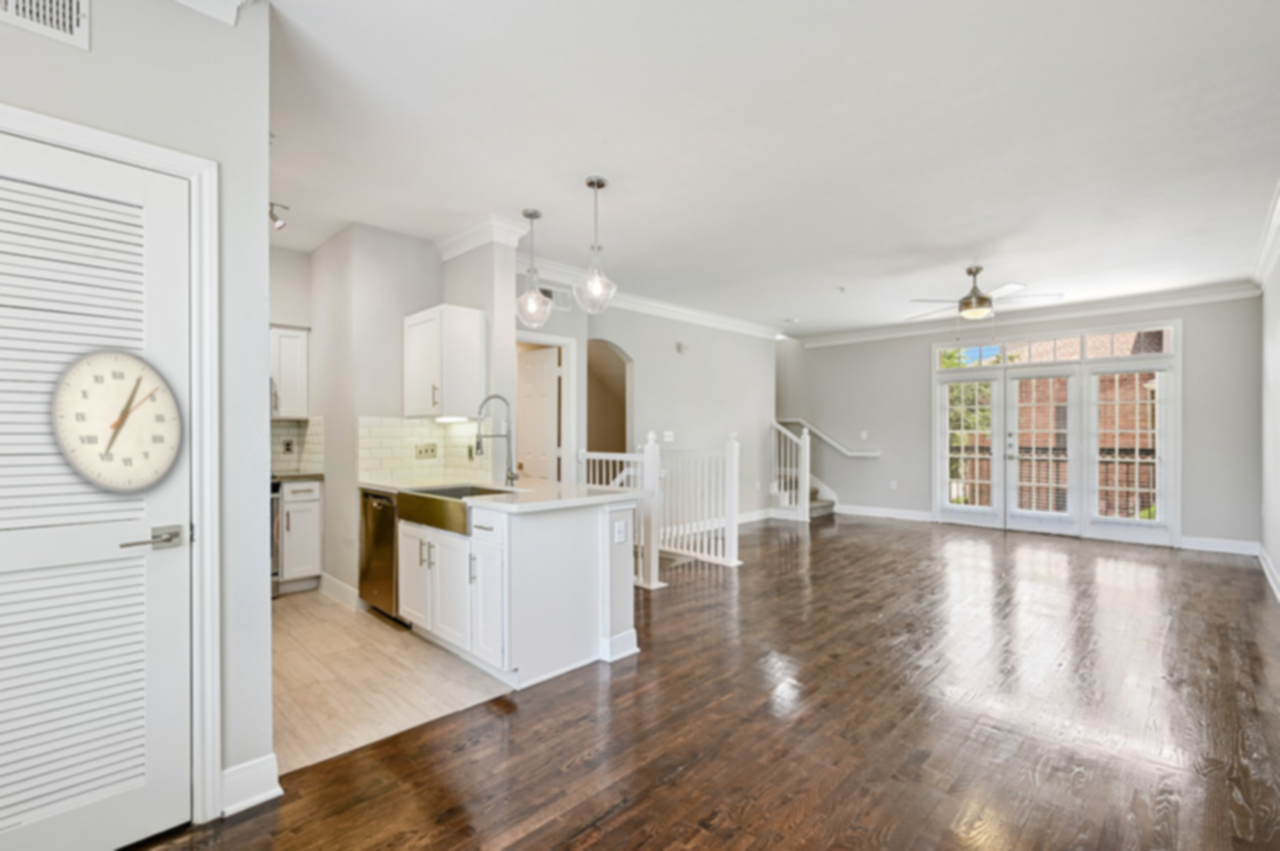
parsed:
7 h 05 min 09 s
